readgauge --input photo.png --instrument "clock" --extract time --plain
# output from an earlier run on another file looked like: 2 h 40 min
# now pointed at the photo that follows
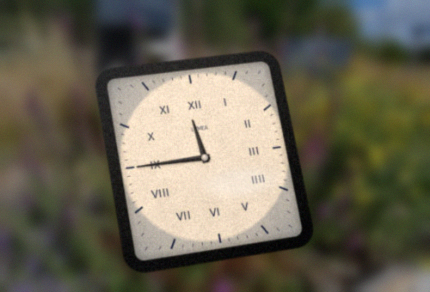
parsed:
11 h 45 min
